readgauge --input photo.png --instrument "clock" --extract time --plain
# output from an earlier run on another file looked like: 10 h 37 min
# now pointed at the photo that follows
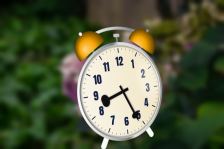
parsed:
8 h 26 min
